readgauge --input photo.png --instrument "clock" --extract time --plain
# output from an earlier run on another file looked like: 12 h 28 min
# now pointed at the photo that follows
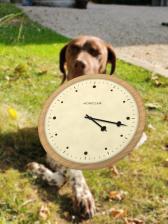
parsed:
4 h 17 min
